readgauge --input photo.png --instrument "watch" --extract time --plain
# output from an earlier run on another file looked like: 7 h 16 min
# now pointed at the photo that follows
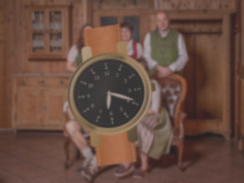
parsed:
6 h 19 min
